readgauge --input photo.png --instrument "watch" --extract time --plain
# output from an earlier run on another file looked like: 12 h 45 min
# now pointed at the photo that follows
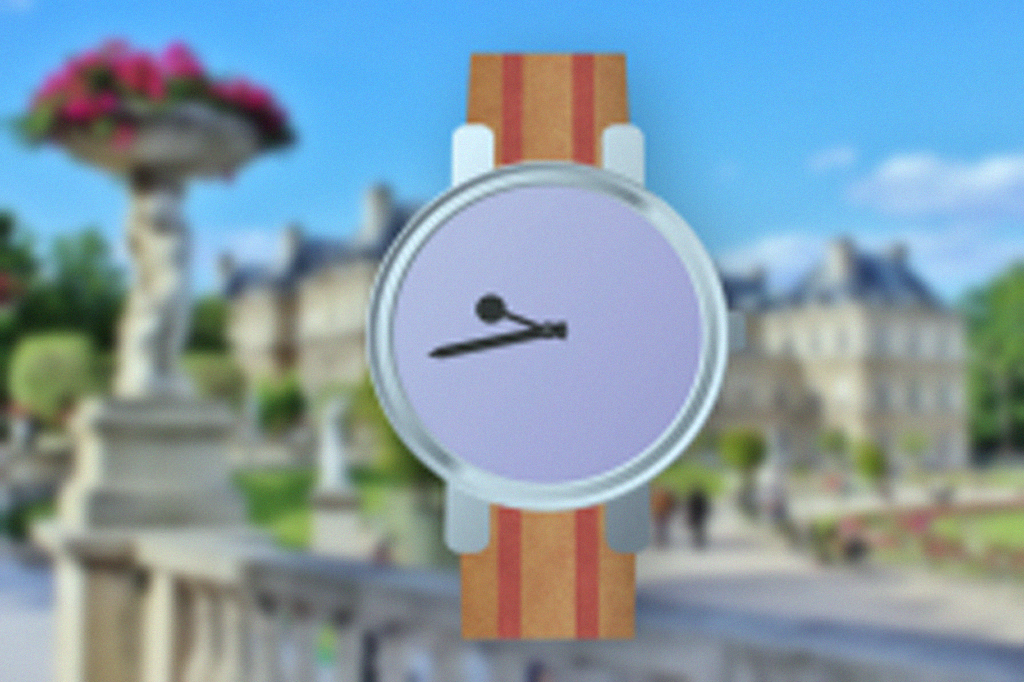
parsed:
9 h 43 min
